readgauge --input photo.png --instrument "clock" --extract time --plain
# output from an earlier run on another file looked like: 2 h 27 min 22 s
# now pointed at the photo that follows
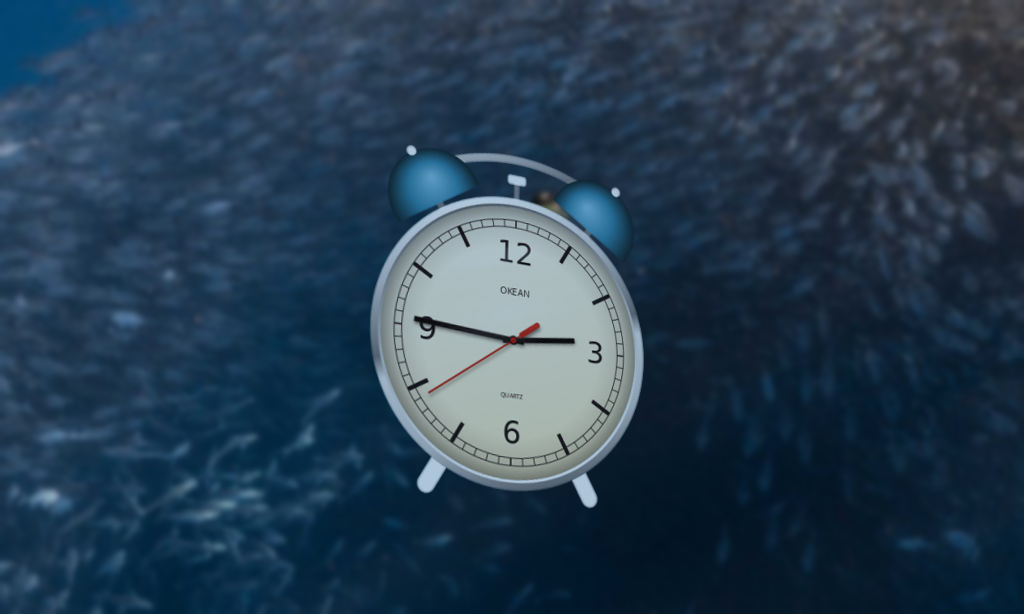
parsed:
2 h 45 min 39 s
